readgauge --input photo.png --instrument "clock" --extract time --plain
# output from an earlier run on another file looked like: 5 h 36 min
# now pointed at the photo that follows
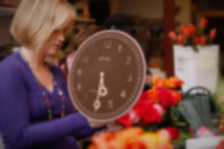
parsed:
5 h 30 min
